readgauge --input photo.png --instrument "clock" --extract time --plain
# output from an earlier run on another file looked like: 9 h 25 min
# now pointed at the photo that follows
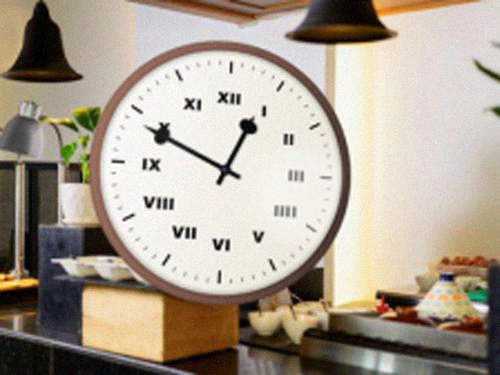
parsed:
12 h 49 min
